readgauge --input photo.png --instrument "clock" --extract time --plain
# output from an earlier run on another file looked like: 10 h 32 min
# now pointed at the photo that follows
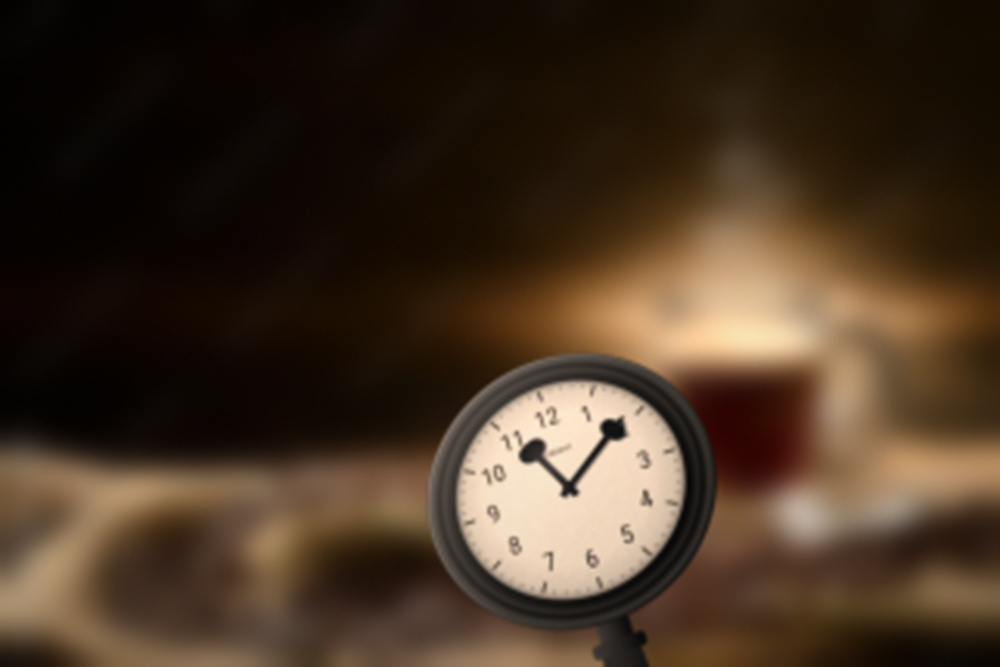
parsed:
11 h 09 min
